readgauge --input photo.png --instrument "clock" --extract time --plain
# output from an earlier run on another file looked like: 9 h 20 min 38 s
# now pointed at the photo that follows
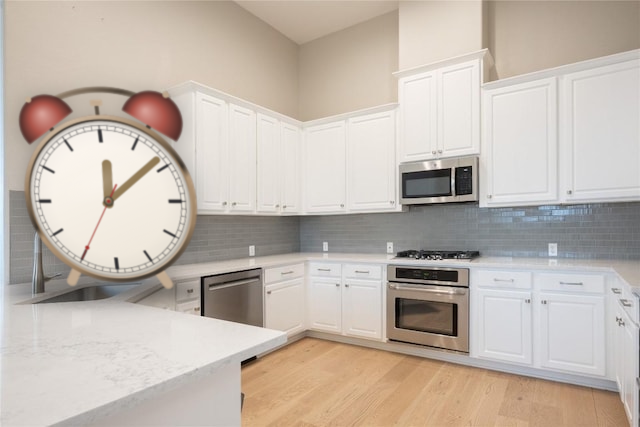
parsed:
12 h 08 min 35 s
